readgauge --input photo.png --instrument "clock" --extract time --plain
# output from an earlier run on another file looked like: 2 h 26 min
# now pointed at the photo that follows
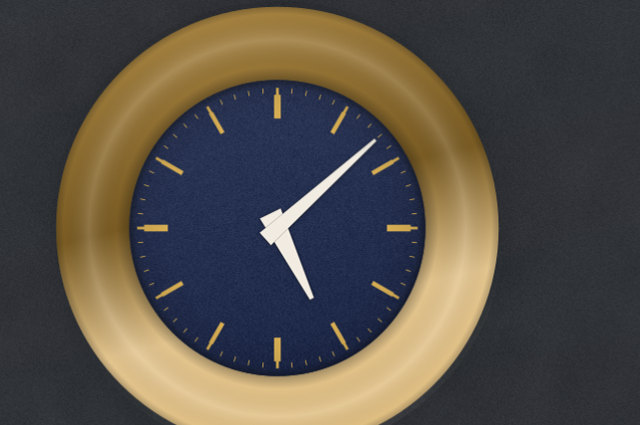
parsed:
5 h 08 min
